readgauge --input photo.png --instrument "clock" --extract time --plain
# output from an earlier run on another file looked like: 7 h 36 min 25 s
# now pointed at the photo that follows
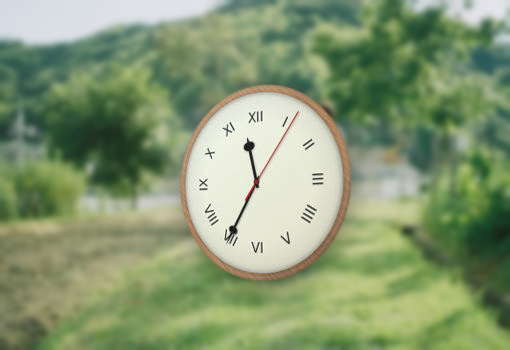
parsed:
11 h 35 min 06 s
